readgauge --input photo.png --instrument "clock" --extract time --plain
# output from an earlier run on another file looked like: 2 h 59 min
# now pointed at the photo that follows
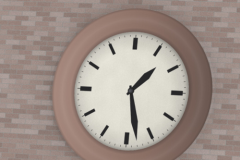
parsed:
1 h 28 min
